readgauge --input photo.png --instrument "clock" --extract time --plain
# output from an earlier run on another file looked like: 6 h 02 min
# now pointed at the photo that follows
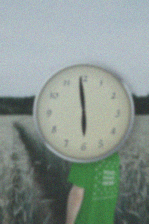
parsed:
5 h 59 min
